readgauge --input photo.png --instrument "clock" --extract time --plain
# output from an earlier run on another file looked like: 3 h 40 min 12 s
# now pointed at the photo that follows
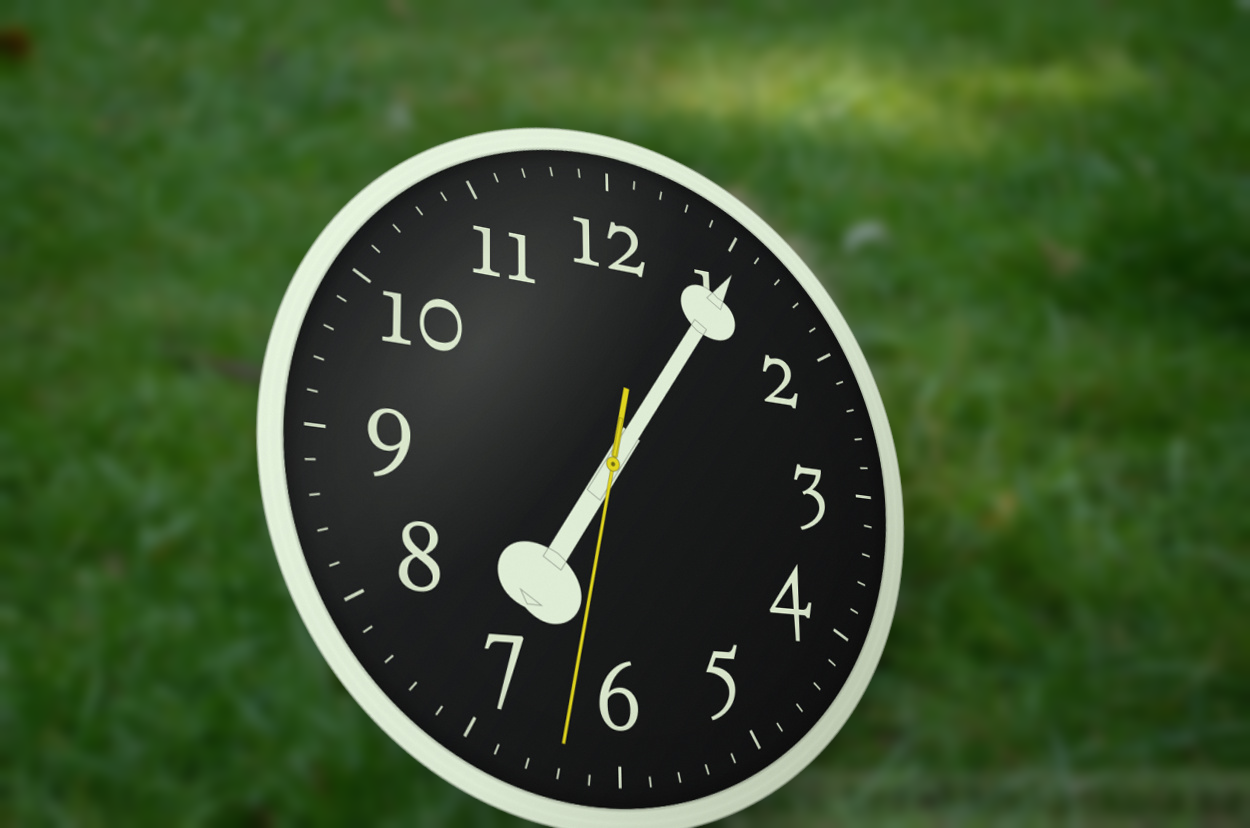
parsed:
7 h 05 min 32 s
